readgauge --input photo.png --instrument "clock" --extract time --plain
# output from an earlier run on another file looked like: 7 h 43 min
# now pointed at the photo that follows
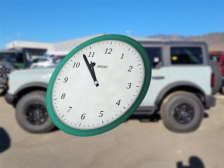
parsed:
10 h 53 min
